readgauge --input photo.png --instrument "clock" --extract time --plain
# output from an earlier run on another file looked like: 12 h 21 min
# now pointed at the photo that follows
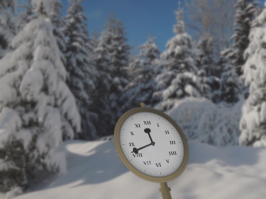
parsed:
11 h 42 min
